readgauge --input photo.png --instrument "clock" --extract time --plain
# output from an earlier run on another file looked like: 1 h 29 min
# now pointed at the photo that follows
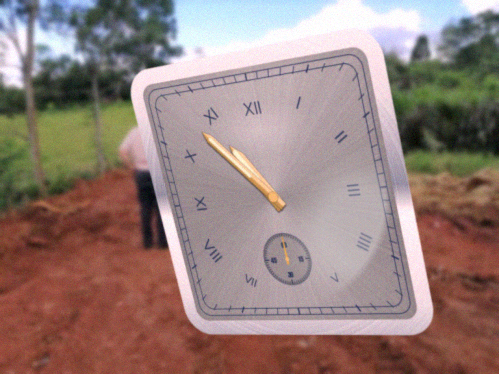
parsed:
10 h 53 min
